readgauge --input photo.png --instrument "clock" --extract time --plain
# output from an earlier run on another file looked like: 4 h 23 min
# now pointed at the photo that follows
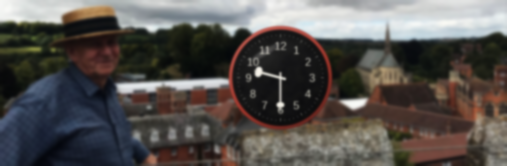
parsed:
9 h 30 min
